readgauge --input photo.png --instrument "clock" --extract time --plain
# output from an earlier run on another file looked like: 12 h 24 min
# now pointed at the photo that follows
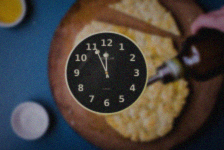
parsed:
11 h 56 min
